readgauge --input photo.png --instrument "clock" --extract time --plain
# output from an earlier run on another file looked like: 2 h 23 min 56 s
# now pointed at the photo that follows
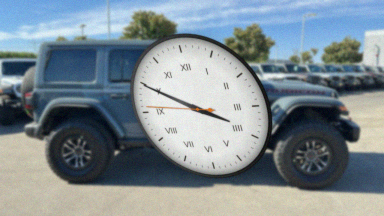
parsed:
3 h 49 min 46 s
